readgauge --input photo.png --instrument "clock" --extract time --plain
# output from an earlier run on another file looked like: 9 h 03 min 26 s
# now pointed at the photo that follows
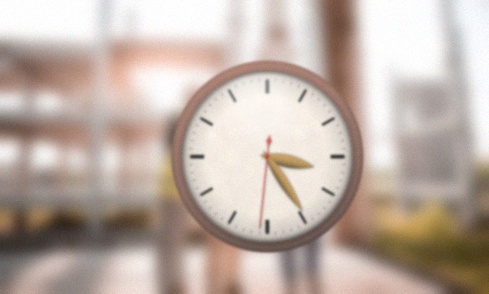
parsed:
3 h 24 min 31 s
